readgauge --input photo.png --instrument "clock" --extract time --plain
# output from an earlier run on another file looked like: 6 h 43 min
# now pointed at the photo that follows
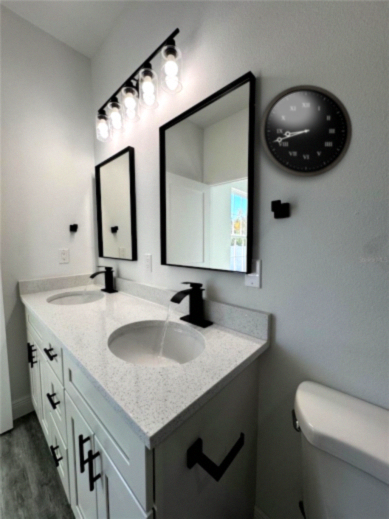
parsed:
8 h 42 min
